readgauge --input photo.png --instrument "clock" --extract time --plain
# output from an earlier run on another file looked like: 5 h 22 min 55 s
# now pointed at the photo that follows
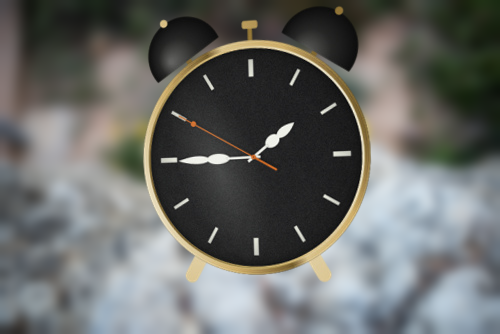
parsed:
1 h 44 min 50 s
